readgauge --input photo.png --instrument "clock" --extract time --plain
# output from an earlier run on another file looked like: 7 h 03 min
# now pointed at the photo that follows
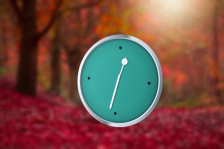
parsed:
12 h 32 min
